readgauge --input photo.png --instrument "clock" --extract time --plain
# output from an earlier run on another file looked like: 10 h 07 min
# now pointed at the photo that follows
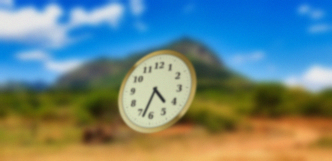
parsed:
4 h 33 min
